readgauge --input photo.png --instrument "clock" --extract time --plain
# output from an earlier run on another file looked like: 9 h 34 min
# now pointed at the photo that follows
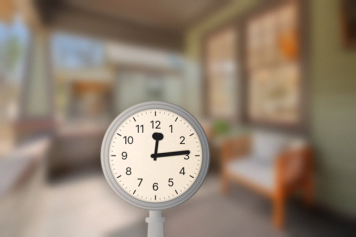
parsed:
12 h 14 min
